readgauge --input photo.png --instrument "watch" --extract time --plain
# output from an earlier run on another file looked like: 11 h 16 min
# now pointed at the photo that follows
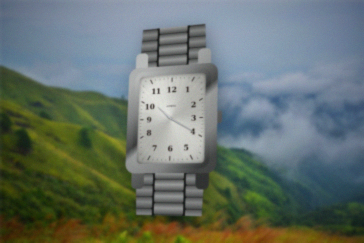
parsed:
10 h 20 min
